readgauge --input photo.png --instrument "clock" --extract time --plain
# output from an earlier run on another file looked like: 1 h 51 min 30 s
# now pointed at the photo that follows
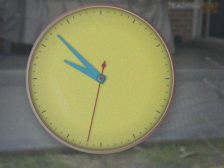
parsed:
9 h 52 min 32 s
